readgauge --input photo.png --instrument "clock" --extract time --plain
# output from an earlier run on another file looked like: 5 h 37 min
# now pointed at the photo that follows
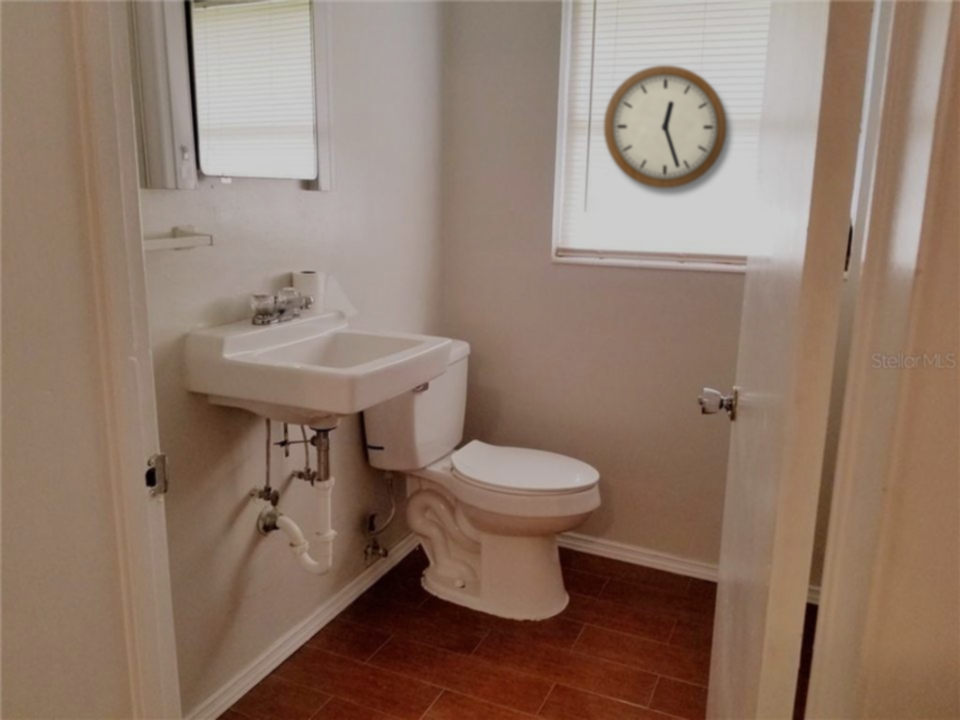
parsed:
12 h 27 min
